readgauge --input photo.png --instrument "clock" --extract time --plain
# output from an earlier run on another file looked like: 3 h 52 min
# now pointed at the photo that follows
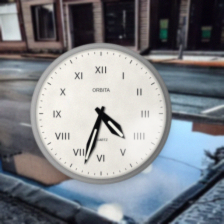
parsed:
4 h 33 min
